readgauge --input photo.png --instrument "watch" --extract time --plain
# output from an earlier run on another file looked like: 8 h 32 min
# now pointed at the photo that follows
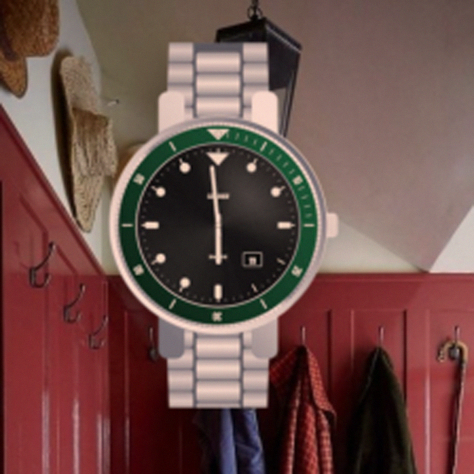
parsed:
5 h 59 min
